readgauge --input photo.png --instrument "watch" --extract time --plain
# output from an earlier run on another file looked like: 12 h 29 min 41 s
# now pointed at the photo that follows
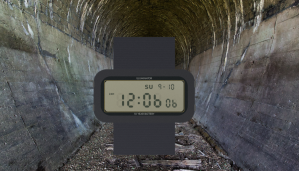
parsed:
12 h 06 min 06 s
